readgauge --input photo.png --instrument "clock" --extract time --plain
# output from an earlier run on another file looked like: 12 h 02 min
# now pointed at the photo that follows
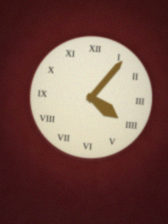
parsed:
4 h 06 min
